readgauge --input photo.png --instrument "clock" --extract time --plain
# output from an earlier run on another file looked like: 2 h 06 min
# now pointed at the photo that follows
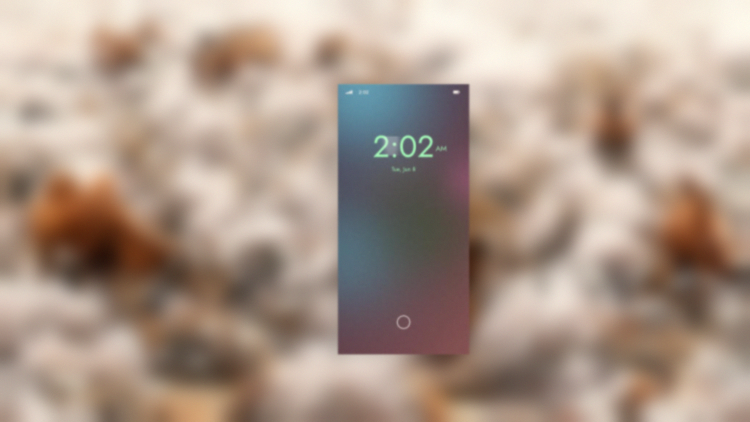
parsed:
2 h 02 min
